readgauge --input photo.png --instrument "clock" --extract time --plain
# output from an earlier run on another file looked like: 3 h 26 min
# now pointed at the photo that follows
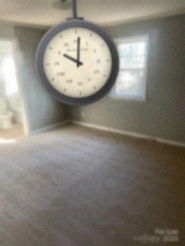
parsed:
10 h 01 min
